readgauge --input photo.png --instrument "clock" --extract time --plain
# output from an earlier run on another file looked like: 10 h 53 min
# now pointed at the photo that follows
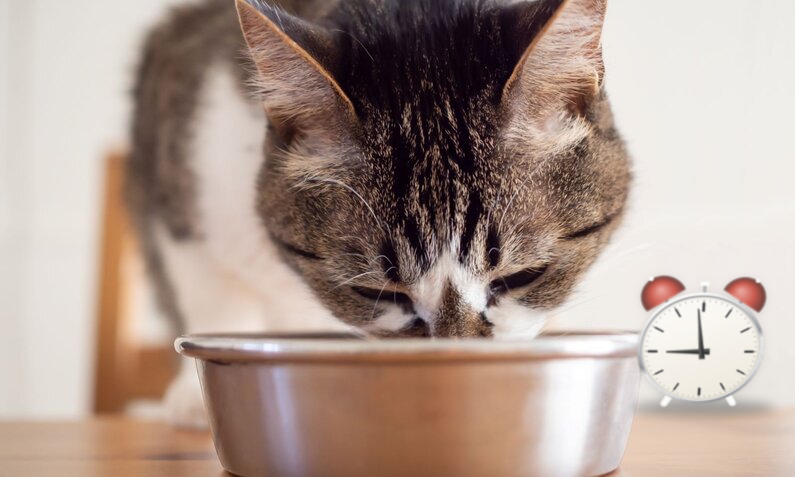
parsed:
8 h 59 min
